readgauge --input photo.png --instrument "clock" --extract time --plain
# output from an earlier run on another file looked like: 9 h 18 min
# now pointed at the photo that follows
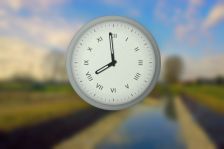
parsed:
7 h 59 min
